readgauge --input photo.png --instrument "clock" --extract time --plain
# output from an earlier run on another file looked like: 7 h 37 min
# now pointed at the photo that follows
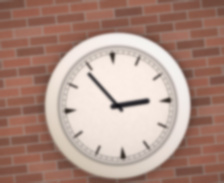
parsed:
2 h 54 min
